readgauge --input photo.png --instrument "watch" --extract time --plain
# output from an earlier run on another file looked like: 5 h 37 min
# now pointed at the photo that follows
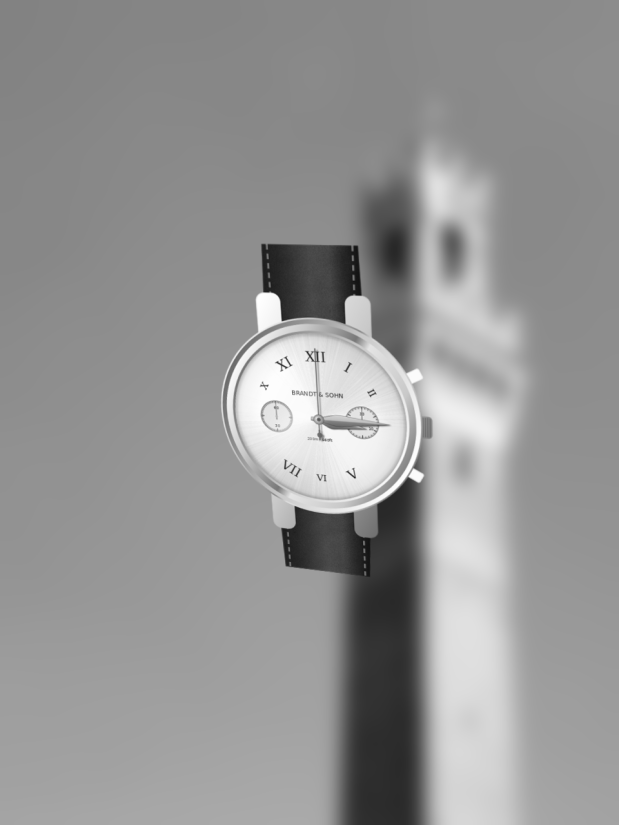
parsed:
3 h 15 min
